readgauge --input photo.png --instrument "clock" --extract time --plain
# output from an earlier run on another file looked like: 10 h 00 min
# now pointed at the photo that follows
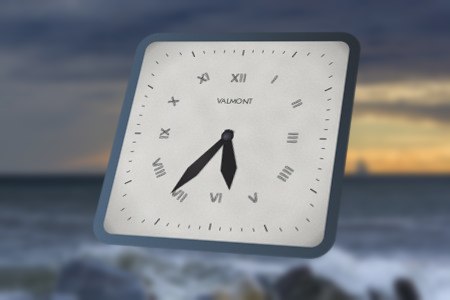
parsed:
5 h 36 min
